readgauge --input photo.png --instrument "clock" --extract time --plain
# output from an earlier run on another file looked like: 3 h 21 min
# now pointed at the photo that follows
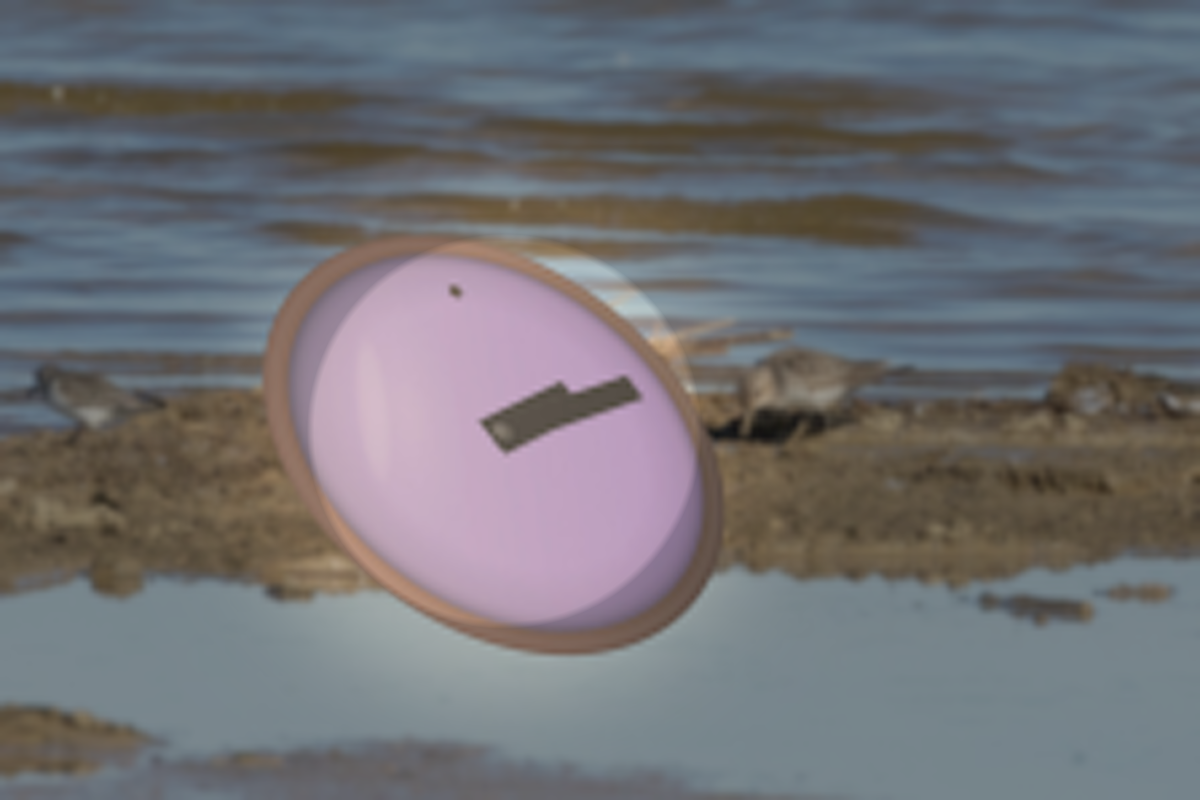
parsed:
2 h 12 min
